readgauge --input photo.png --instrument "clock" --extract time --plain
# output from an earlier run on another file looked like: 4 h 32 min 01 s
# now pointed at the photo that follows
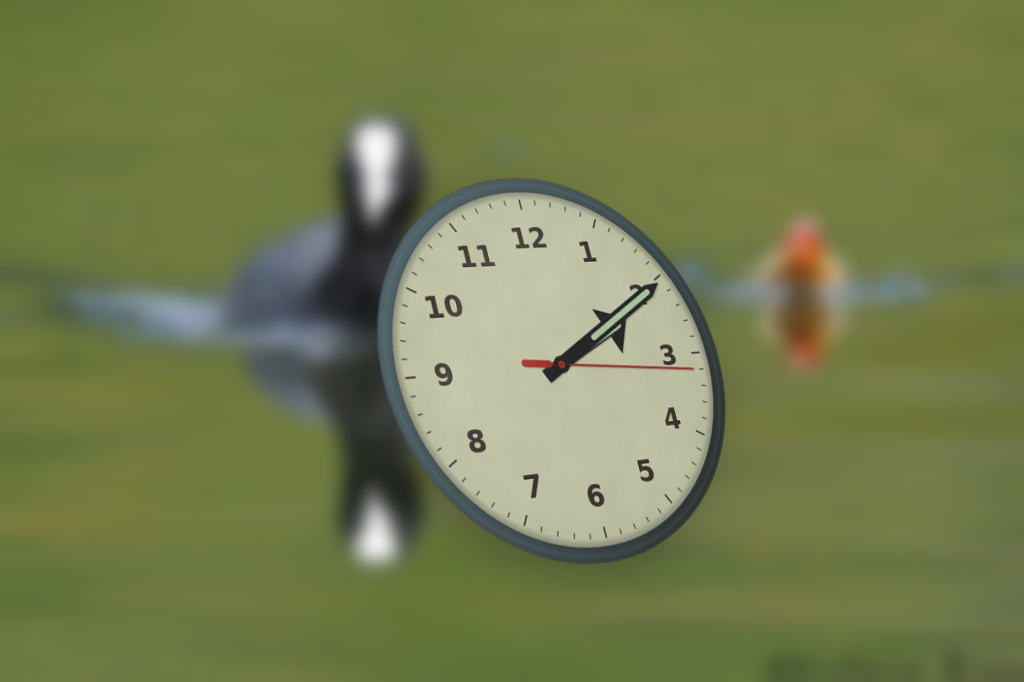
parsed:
2 h 10 min 16 s
